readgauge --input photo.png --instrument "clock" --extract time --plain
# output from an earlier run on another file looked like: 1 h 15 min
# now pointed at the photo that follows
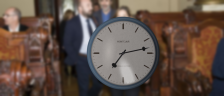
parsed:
7 h 13 min
